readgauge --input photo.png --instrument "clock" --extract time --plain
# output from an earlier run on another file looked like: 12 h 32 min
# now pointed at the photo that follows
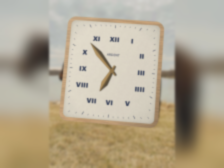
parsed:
6 h 53 min
